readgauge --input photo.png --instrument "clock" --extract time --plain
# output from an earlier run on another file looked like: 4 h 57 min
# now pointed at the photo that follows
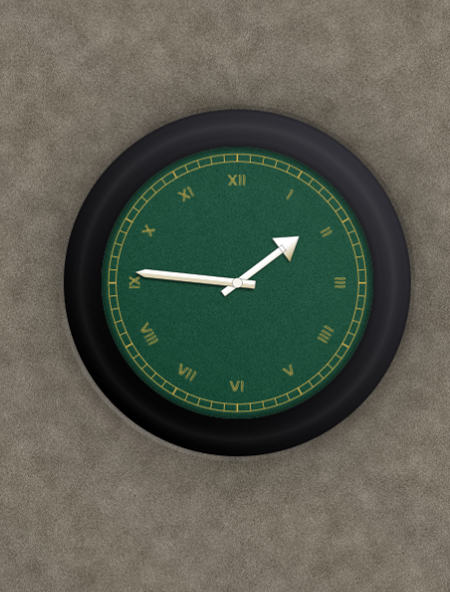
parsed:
1 h 46 min
